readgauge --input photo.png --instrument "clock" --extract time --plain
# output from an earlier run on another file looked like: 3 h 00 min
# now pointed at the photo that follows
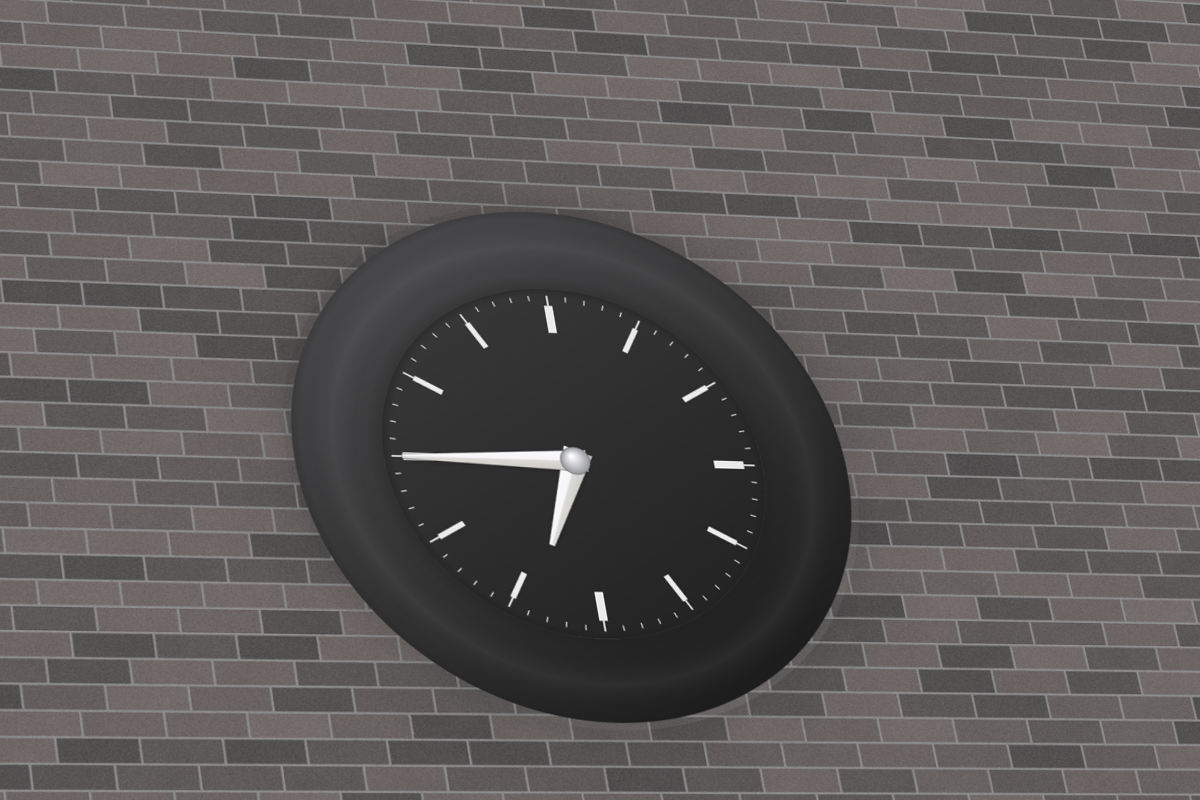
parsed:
6 h 45 min
